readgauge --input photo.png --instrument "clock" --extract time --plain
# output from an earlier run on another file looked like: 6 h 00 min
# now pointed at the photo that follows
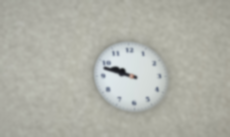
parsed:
9 h 48 min
